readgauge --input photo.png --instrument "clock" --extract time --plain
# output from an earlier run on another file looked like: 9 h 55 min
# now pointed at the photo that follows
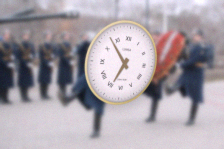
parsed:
6 h 53 min
